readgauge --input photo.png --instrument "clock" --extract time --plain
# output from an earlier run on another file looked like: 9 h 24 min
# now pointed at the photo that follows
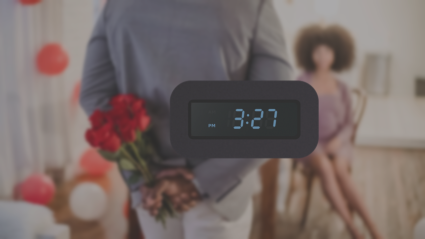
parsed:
3 h 27 min
